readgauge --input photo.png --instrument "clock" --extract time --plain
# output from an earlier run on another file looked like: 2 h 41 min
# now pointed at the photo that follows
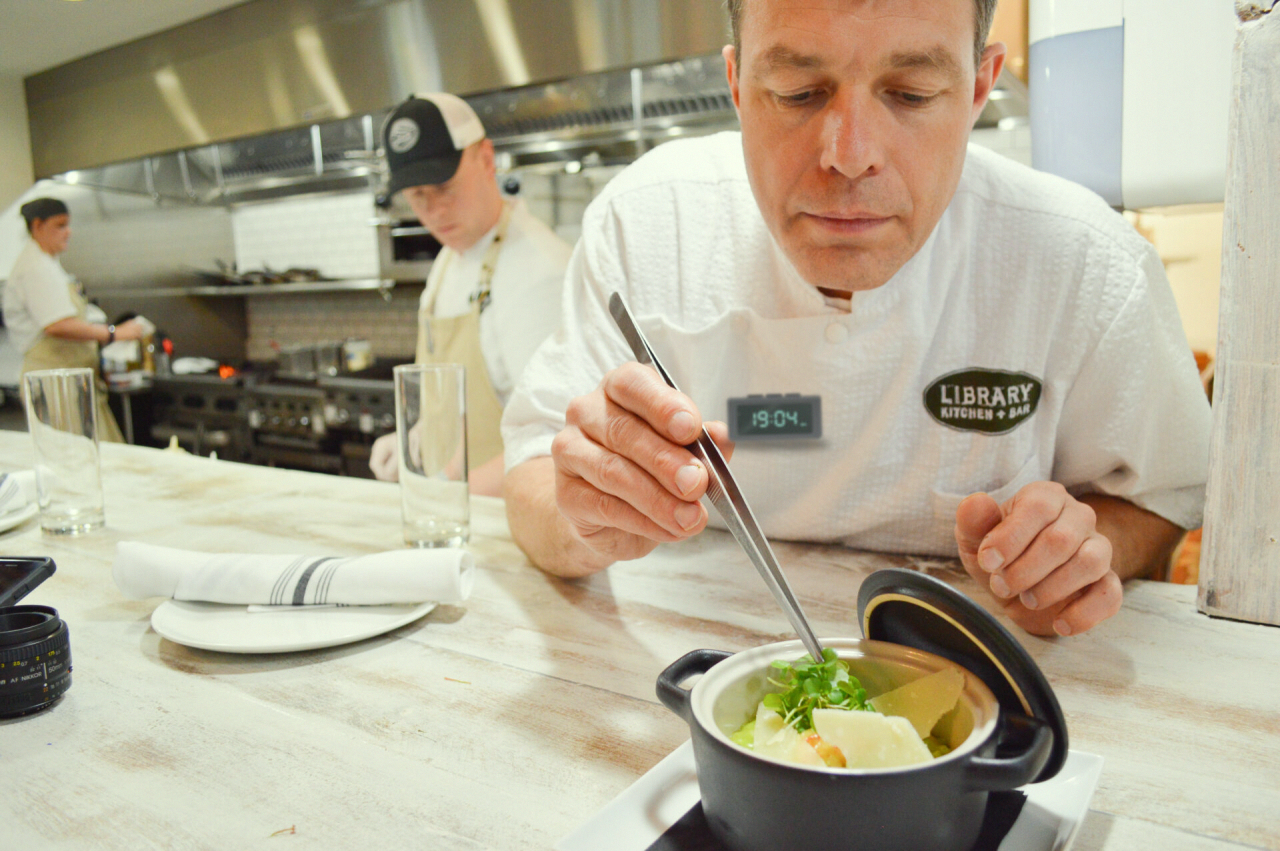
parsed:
19 h 04 min
